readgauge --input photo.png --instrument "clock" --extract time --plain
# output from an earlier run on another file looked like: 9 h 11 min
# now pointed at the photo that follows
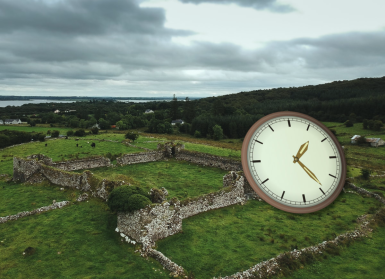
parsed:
1 h 24 min
